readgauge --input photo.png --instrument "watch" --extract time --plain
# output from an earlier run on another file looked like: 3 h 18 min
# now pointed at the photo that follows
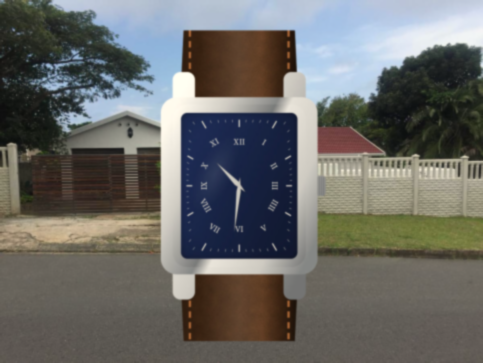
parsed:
10 h 31 min
